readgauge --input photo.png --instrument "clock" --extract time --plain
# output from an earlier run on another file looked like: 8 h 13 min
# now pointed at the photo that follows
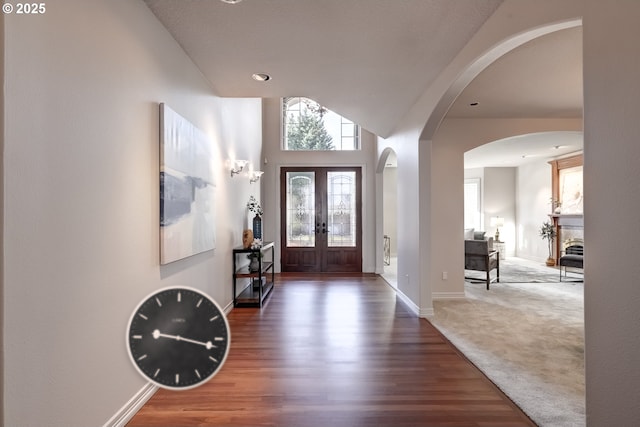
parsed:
9 h 17 min
